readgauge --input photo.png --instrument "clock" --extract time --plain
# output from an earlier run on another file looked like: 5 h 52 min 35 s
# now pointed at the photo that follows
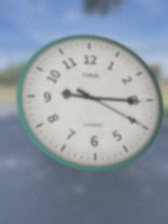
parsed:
9 h 15 min 20 s
